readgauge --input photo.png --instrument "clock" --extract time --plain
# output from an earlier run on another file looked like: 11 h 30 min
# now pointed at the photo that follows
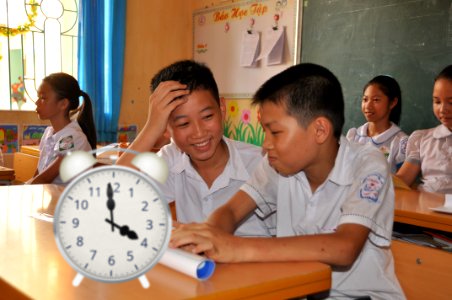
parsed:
3 h 59 min
